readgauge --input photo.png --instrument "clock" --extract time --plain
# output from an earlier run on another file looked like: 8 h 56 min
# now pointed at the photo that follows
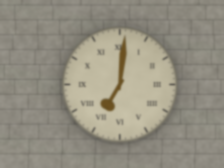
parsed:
7 h 01 min
